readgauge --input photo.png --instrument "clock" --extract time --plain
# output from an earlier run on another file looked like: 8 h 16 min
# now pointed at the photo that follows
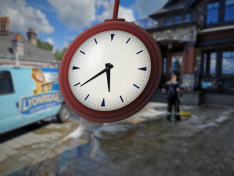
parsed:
5 h 39 min
